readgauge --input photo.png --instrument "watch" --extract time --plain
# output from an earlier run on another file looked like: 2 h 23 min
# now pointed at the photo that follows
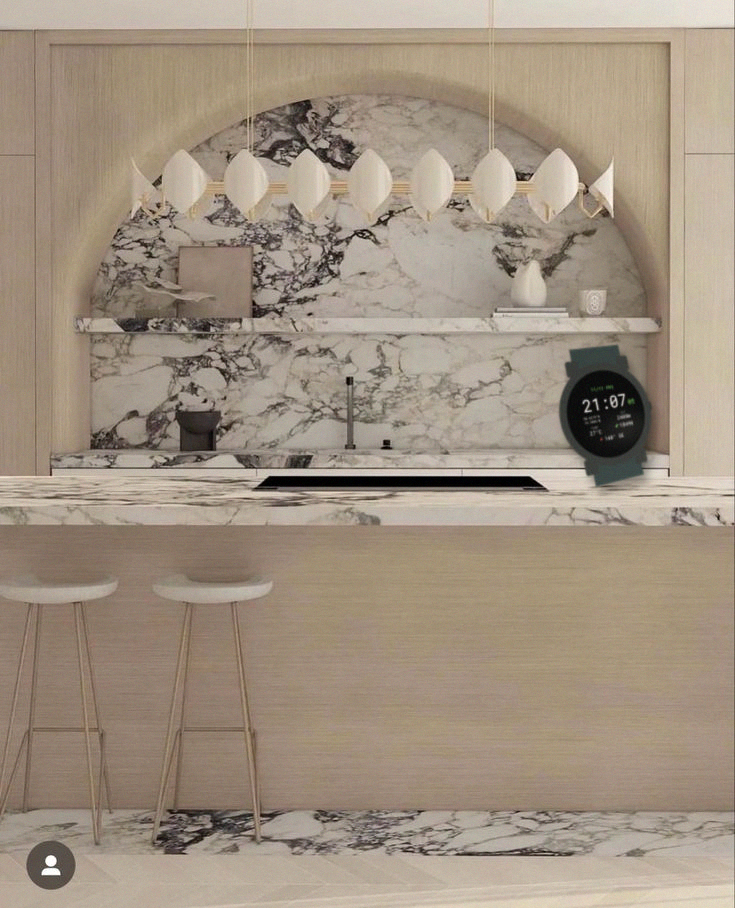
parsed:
21 h 07 min
